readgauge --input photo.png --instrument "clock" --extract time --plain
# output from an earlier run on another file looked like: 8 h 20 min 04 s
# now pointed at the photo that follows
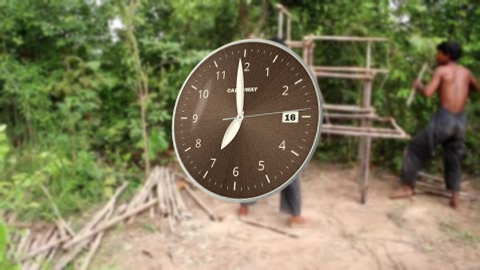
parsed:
6 h 59 min 14 s
